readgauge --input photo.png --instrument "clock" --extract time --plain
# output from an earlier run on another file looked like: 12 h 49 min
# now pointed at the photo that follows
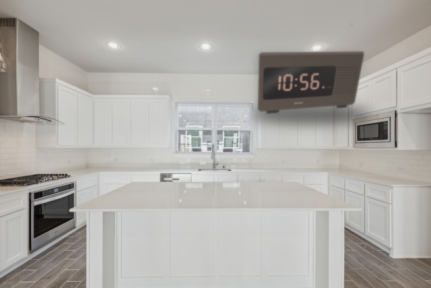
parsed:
10 h 56 min
